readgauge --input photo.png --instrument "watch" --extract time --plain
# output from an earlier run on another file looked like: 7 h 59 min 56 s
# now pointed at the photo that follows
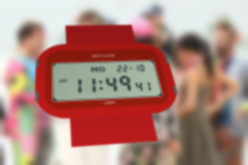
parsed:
11 h 49 min 41 s
